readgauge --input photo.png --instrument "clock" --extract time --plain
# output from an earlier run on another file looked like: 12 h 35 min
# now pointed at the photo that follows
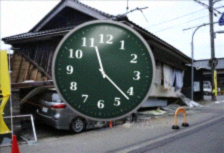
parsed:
11 h 22 min
